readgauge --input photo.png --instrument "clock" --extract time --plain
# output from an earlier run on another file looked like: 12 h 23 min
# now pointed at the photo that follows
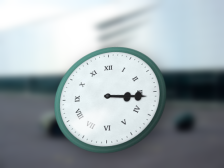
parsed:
3 h 16 min
